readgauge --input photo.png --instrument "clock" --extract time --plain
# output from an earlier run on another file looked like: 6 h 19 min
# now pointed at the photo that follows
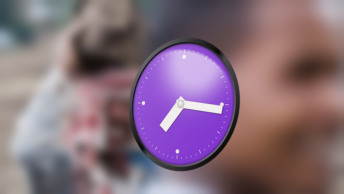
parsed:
7 h 16 min
